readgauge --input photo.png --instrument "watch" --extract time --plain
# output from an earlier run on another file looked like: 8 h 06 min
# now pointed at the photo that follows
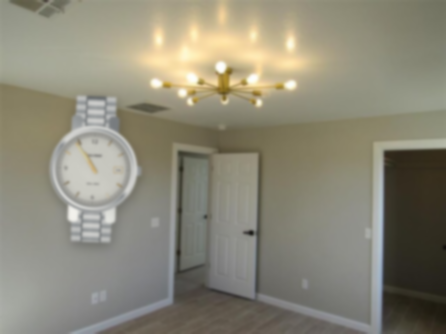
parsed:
10 h 54 min
